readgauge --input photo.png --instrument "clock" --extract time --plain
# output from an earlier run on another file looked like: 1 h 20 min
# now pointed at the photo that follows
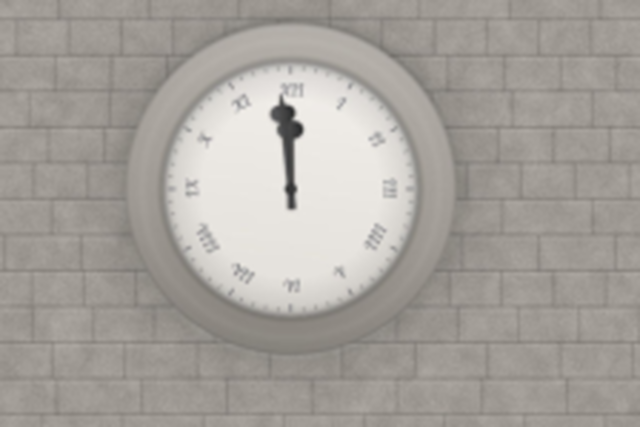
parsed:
11 h 59 min
